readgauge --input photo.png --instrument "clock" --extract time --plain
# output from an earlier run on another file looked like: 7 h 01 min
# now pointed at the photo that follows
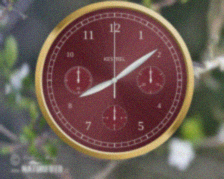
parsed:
8 h 09 min
